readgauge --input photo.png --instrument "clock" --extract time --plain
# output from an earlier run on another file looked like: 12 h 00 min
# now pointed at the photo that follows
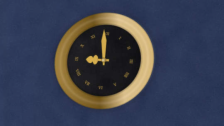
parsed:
8 h 59 min
